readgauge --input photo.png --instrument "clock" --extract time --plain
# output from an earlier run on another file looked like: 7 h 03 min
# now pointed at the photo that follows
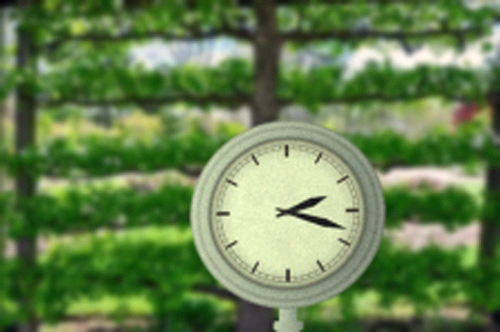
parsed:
2 h 18 min
